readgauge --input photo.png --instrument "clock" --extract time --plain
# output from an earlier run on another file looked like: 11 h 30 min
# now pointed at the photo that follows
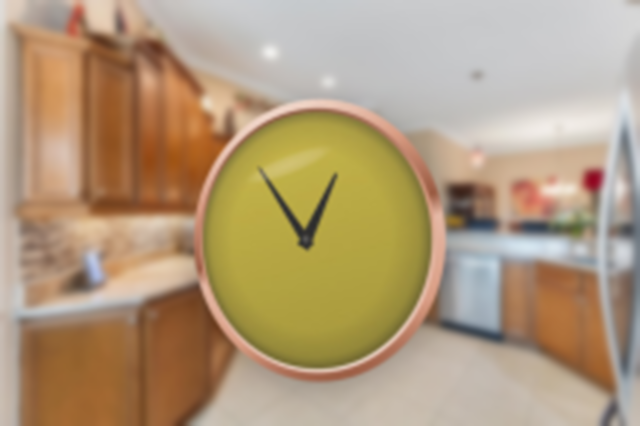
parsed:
12 h 54 min
